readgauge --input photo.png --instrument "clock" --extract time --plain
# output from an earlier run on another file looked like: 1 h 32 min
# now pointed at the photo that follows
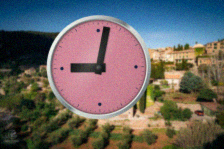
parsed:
9 h 02 min
